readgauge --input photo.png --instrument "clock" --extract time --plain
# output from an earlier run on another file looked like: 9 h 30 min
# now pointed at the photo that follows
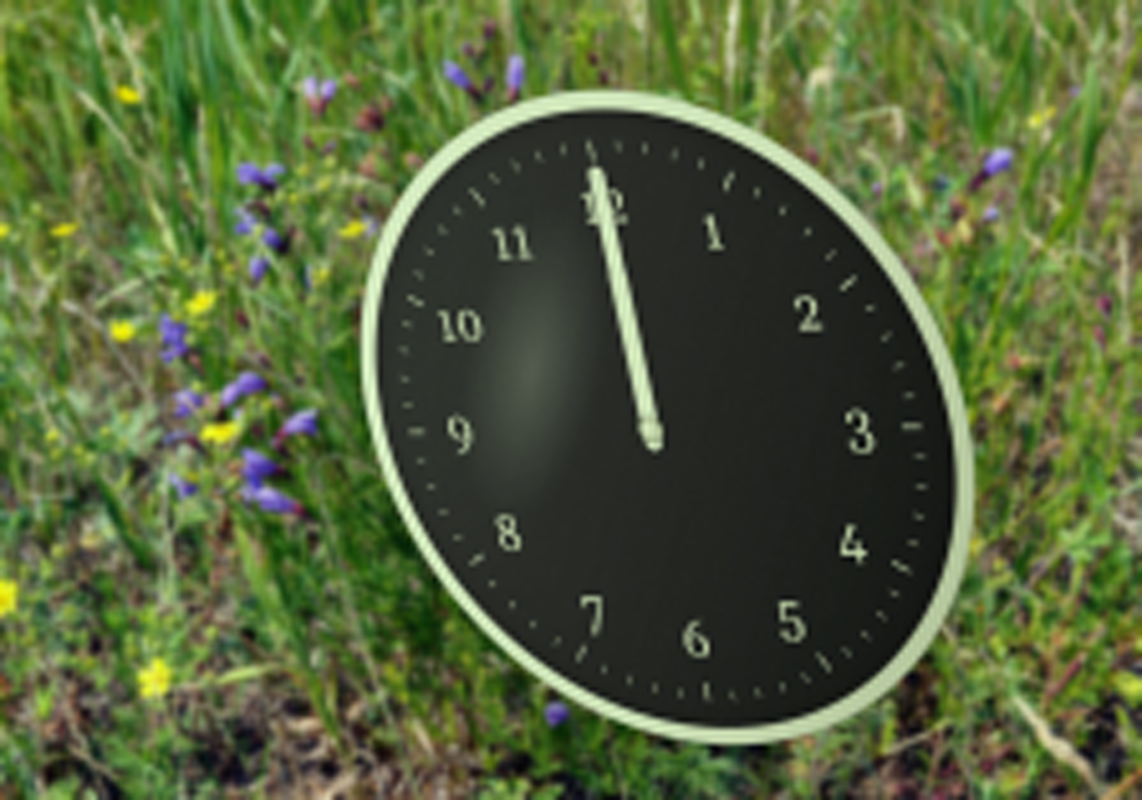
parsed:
12 h 00 min
